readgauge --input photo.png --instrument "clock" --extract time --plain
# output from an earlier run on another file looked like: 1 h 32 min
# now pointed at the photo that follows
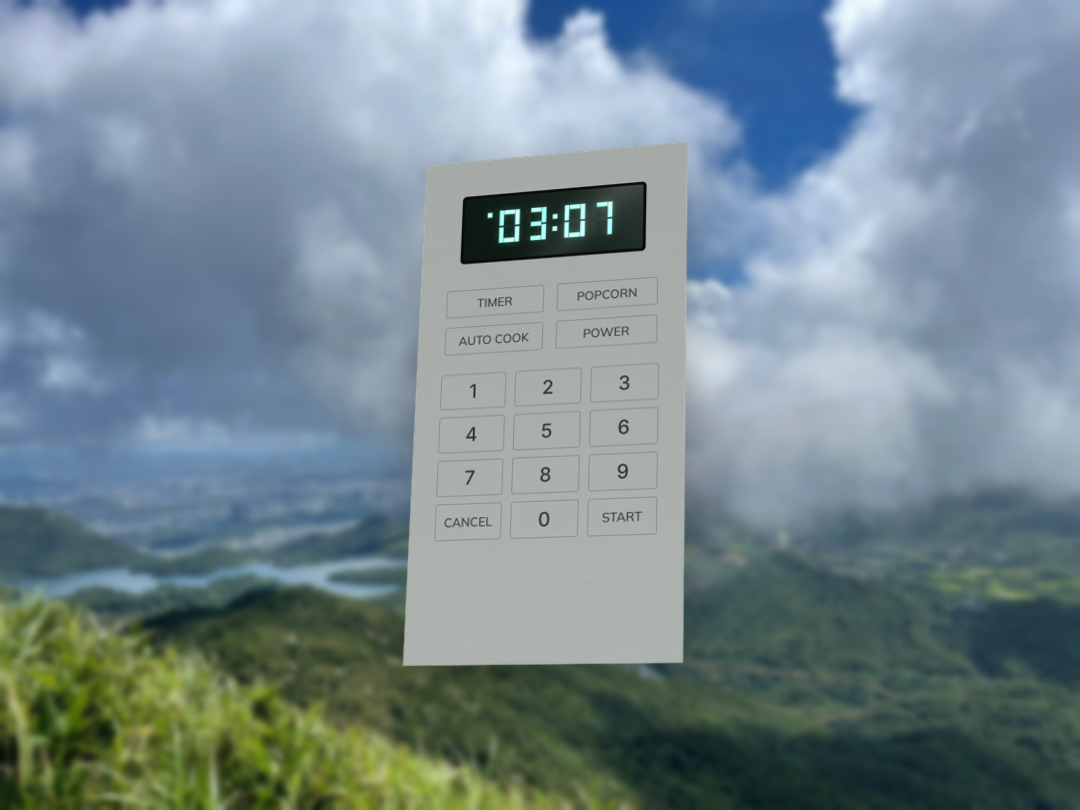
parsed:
3 h 07 min
